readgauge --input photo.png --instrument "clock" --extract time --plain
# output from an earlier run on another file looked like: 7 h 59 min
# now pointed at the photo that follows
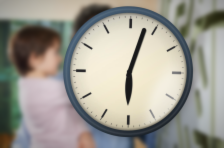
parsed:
6 h 03 min
